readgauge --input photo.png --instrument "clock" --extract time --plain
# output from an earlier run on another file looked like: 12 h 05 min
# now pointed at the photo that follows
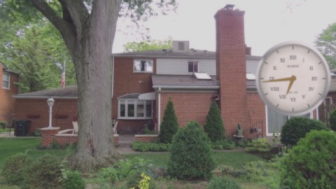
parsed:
6 h 44 min
